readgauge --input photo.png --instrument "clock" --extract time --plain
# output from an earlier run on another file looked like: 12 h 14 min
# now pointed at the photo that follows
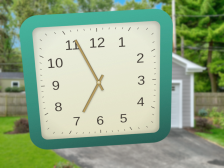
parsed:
6 h 56 min
